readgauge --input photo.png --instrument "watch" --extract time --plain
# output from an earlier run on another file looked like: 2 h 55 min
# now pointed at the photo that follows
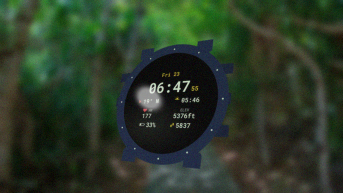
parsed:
6 h 47 min
